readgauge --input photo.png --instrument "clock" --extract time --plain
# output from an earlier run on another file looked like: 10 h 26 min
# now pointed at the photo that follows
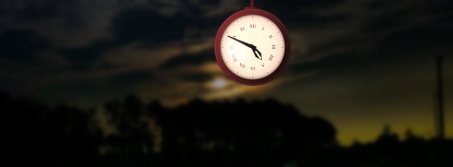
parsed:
4 h 49 min
